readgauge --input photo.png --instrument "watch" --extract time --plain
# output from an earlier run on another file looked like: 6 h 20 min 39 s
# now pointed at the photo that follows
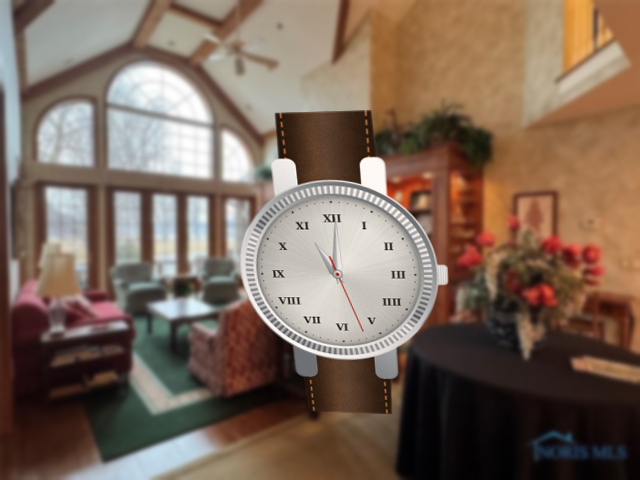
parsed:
11 h 00 min 27 s
